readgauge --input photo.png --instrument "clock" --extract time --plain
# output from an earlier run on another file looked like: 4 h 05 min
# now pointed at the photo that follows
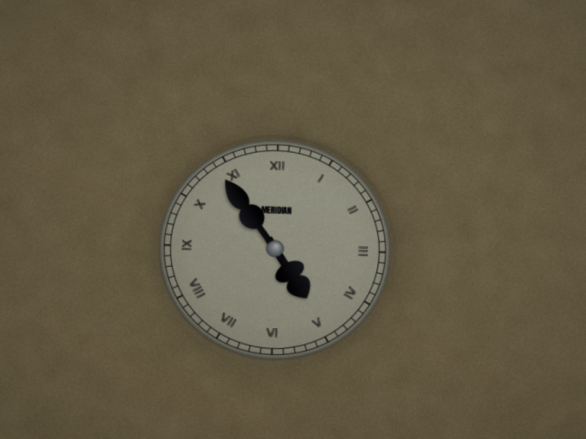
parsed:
4 h 54 min
